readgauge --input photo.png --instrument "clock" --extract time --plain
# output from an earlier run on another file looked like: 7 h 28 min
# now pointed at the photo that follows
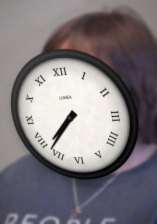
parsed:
7 h 37 min
